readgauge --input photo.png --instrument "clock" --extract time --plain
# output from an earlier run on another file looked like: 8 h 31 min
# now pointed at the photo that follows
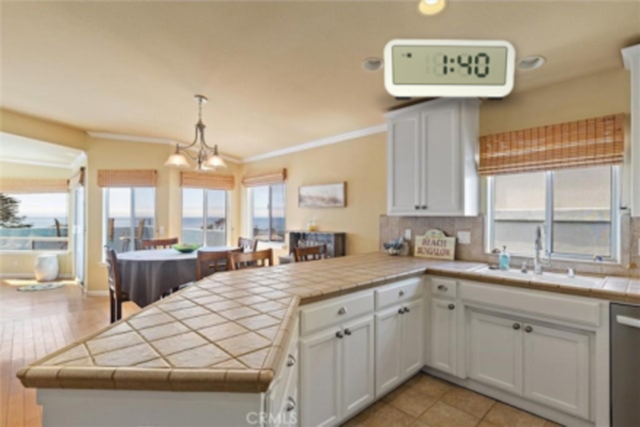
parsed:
1 h 40 min
